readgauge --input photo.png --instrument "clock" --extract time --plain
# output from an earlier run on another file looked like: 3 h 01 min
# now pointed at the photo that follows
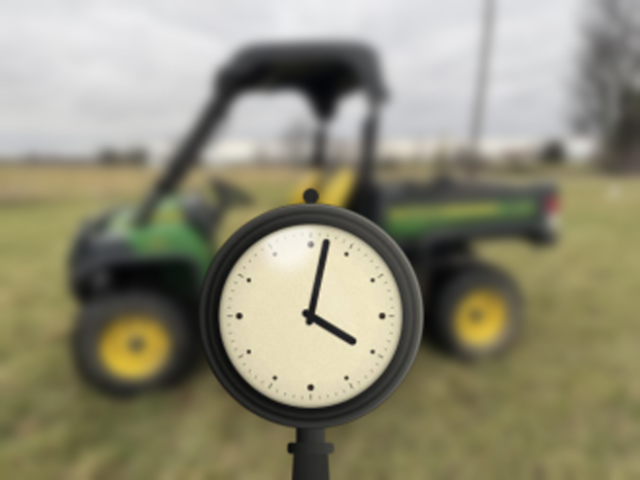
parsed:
4 h 02 min
